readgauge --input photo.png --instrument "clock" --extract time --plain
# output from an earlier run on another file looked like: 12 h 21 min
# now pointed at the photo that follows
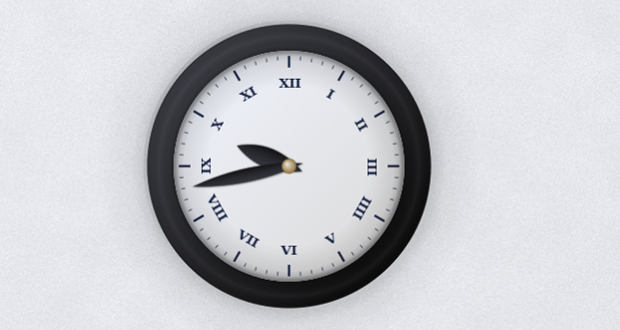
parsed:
9 h 43 min
